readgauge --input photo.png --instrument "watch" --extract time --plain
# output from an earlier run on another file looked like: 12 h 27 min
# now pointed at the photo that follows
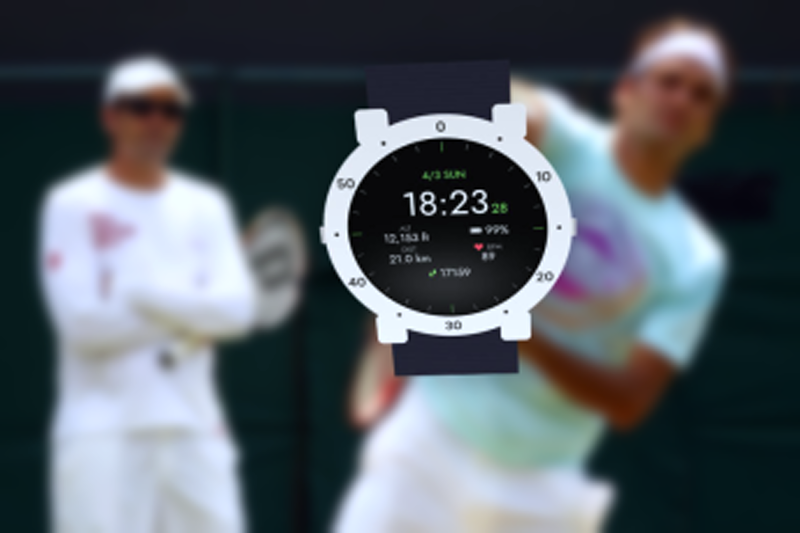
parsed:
18 h 23 min
